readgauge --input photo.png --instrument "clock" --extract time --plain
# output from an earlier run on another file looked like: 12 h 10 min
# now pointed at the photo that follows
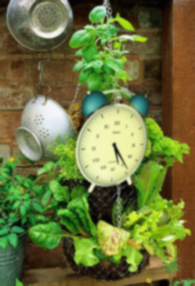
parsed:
5 h 24 min
